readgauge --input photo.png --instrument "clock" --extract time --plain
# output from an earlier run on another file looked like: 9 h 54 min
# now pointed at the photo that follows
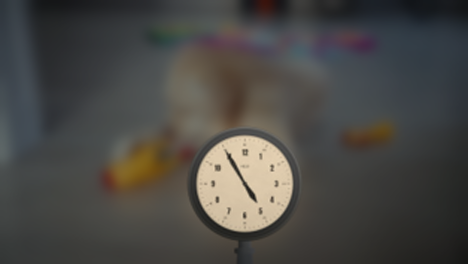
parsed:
4 h 55 min
